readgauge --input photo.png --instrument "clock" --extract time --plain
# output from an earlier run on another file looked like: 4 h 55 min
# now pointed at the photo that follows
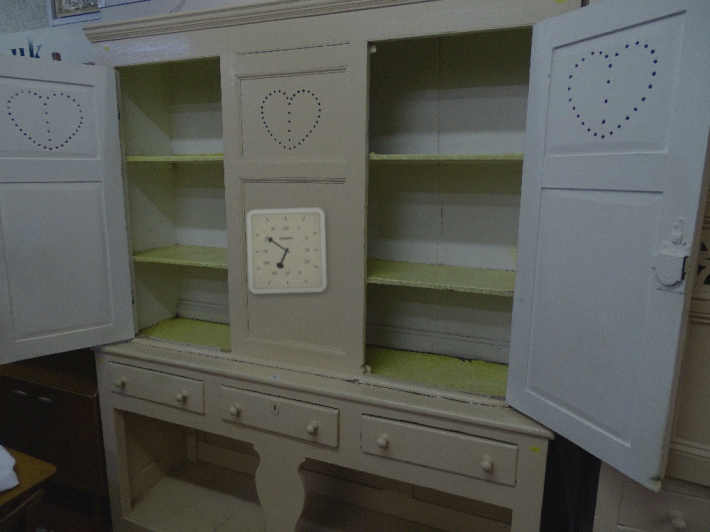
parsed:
6 h 51 min
